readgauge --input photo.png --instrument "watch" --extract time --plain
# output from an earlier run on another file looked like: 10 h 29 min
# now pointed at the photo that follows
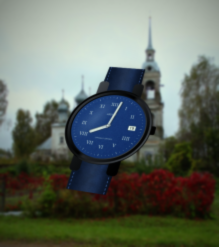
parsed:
8 h 02 min
